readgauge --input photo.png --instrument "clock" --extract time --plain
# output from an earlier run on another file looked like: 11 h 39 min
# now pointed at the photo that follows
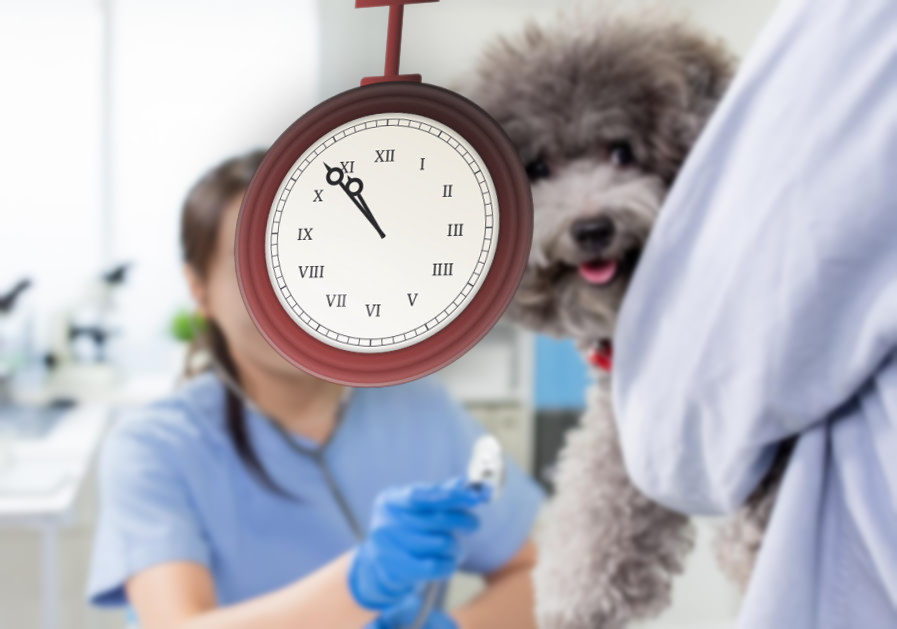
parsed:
10 h 53 min
